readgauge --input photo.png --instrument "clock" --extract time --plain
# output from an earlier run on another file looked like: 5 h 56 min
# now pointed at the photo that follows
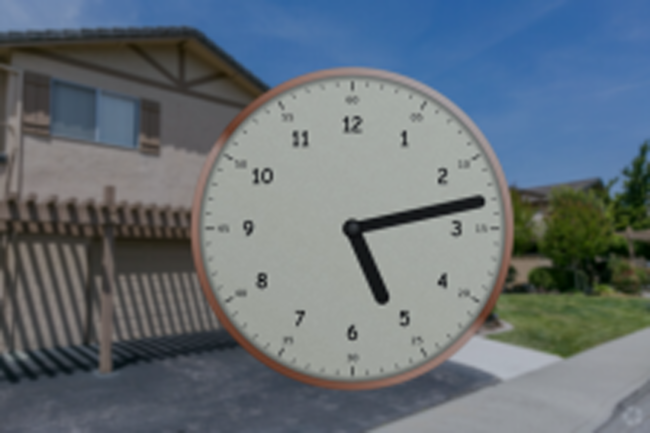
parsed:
5 h 13 min
